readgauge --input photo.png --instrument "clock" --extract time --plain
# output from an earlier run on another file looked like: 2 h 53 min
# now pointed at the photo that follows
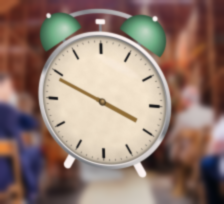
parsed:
3 h 49 min
